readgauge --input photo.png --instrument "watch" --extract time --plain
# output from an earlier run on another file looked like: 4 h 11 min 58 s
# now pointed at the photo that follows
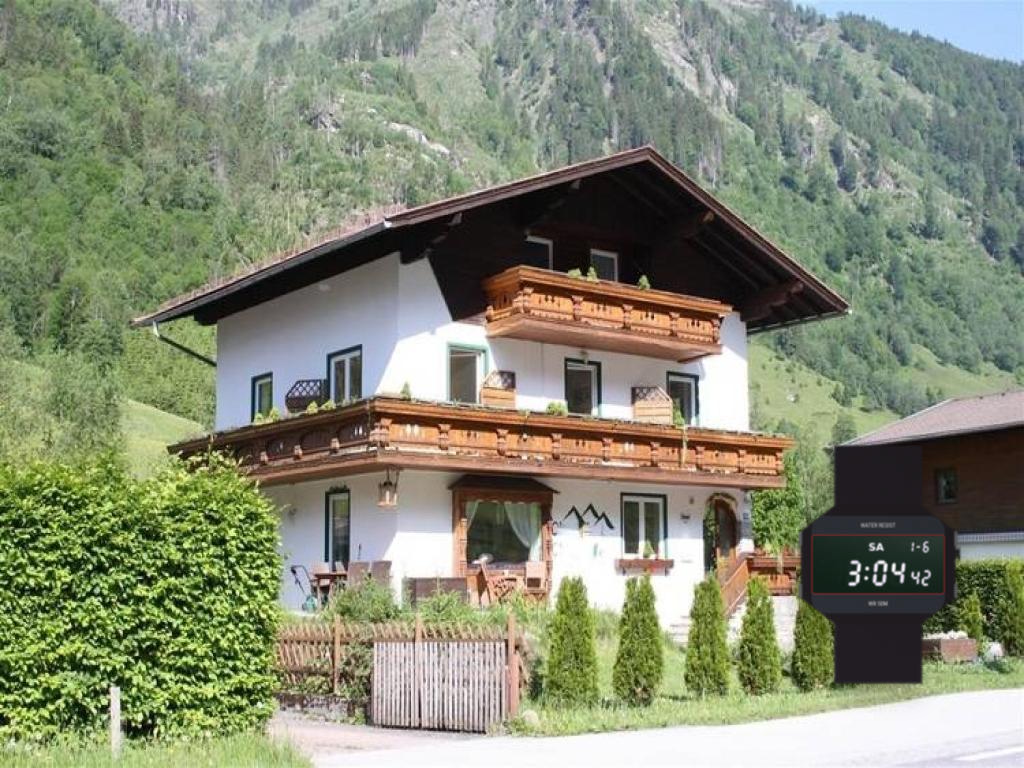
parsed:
3 h 04 min 42 s
